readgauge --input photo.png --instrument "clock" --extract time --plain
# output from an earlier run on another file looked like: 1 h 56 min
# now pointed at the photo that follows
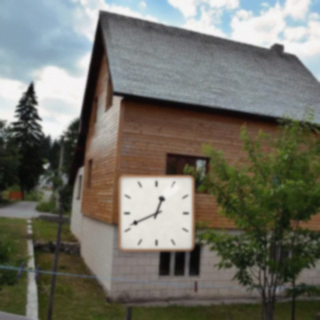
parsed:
12 h 41 min
